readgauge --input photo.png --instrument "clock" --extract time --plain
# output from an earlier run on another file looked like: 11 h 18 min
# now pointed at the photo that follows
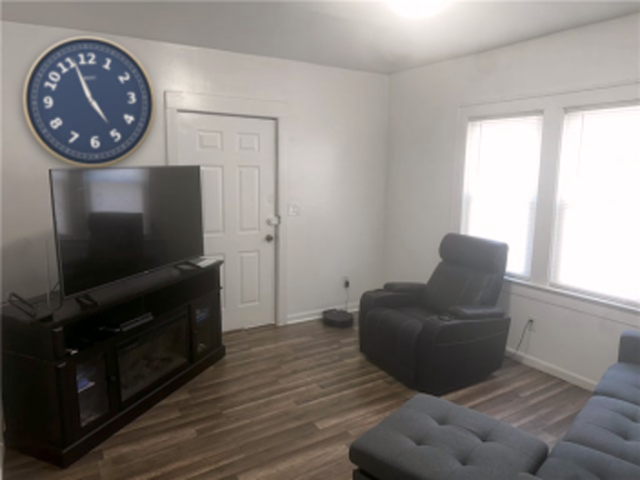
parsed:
4 h 57 min
